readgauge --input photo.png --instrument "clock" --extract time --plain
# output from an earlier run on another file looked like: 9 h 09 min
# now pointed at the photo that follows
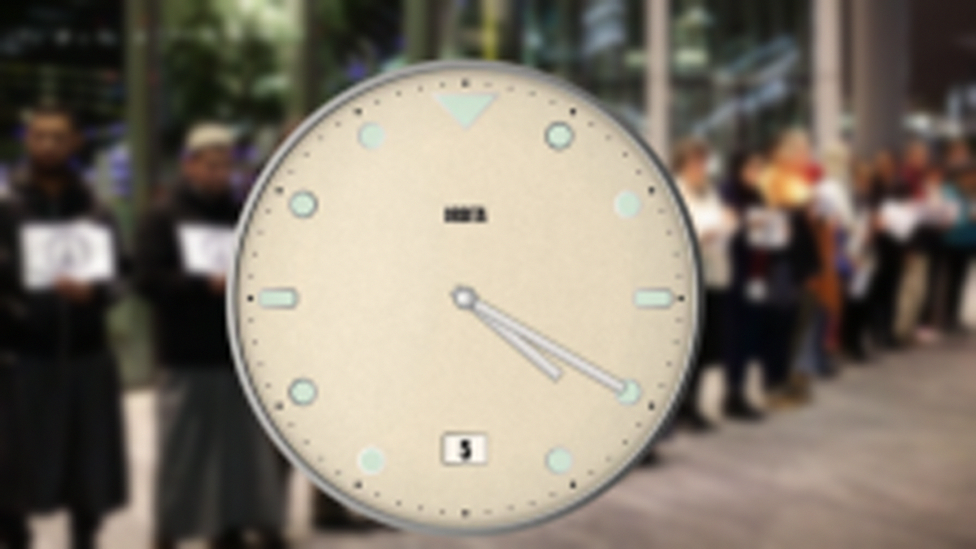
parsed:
4 h 20 min
